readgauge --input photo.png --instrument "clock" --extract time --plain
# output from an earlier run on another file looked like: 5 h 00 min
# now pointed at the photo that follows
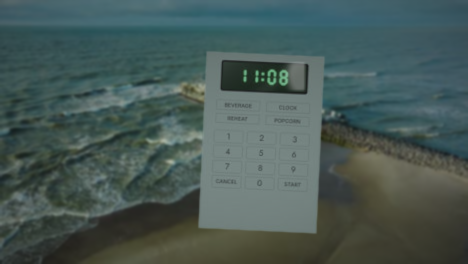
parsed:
11 h 08 min
